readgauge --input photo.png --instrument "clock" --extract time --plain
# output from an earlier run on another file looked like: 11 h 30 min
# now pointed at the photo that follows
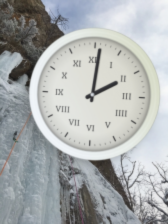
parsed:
2 h 01 min
